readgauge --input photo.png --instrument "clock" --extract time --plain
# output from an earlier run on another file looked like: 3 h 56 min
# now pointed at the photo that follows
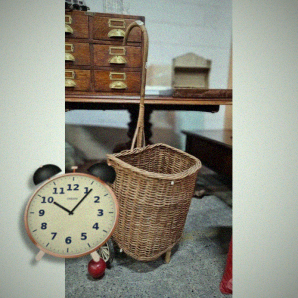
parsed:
10 h 06 min
